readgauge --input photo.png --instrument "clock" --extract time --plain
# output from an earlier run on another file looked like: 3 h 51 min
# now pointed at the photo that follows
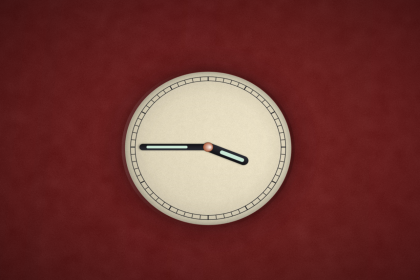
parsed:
3 h 45 min
